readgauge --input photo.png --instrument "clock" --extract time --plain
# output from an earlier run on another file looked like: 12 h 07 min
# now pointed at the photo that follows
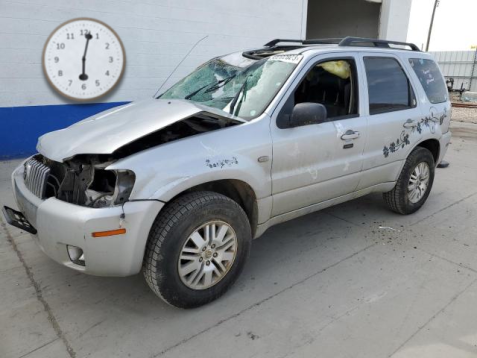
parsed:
6 h 02 min
